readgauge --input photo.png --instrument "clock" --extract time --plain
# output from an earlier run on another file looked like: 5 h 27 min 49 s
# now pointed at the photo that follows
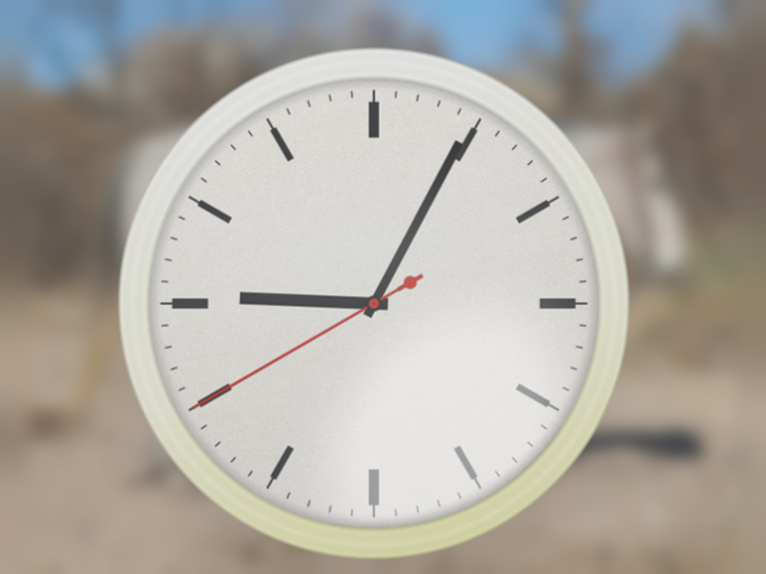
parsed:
9 h 04 min 40 s
